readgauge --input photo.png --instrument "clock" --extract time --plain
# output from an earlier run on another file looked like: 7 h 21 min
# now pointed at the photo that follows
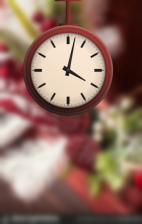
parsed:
4 h 02 min
